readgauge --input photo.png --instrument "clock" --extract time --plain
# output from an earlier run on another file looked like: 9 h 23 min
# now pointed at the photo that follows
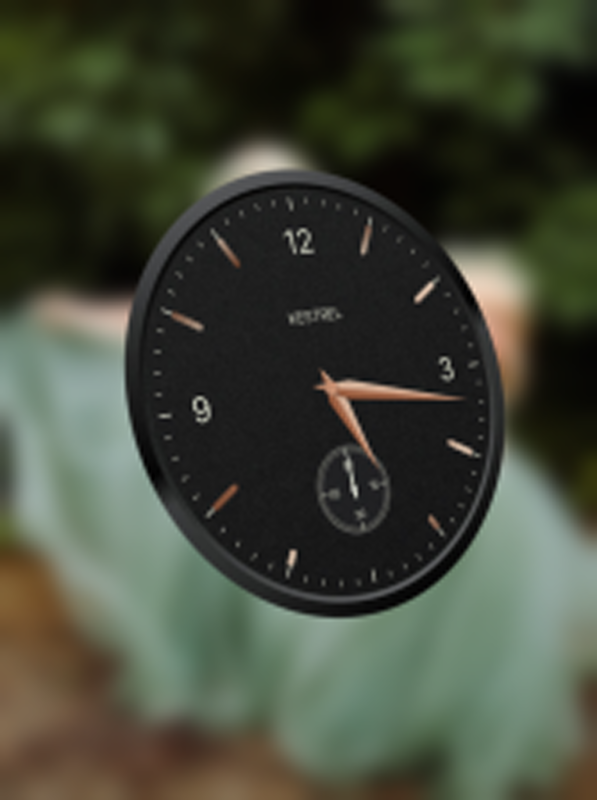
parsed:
5 h 17 min
